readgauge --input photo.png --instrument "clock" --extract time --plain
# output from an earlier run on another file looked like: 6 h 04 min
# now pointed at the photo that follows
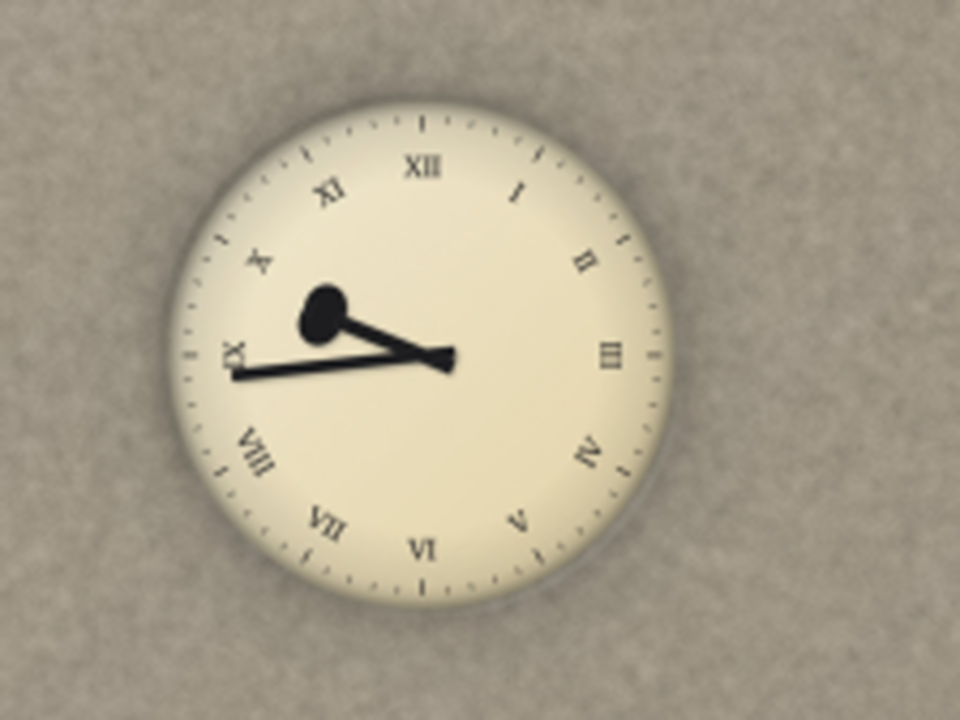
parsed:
9 h 44 min
